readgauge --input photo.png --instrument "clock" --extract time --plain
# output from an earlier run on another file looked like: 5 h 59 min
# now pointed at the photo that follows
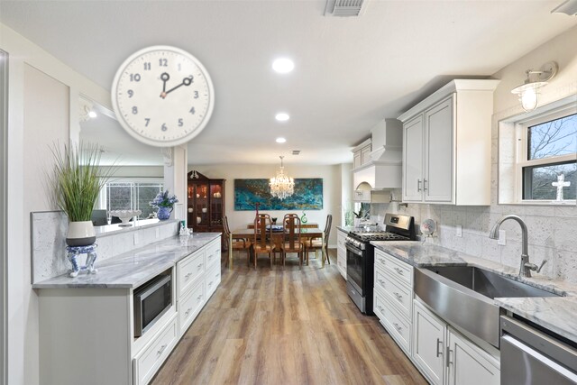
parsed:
12 h 10 min
